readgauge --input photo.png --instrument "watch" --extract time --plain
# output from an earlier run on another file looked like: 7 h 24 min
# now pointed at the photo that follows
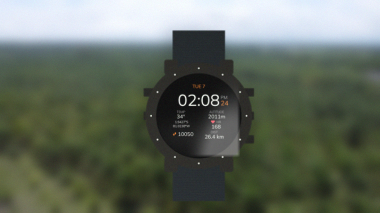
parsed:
2 h 08 min
